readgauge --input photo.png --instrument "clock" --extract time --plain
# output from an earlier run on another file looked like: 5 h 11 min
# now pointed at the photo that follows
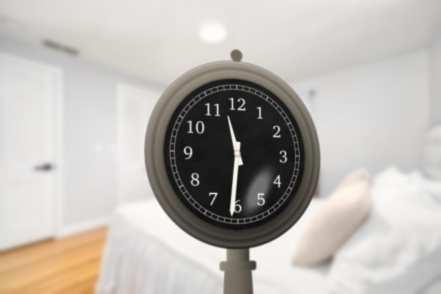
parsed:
11 h 31 min
